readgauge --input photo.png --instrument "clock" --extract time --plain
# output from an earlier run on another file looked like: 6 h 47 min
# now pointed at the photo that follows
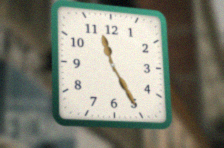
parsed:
11 h 25 min
